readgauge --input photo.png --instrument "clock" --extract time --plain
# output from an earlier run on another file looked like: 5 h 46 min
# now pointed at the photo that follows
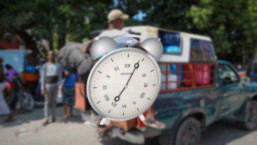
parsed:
7 h 04 min
